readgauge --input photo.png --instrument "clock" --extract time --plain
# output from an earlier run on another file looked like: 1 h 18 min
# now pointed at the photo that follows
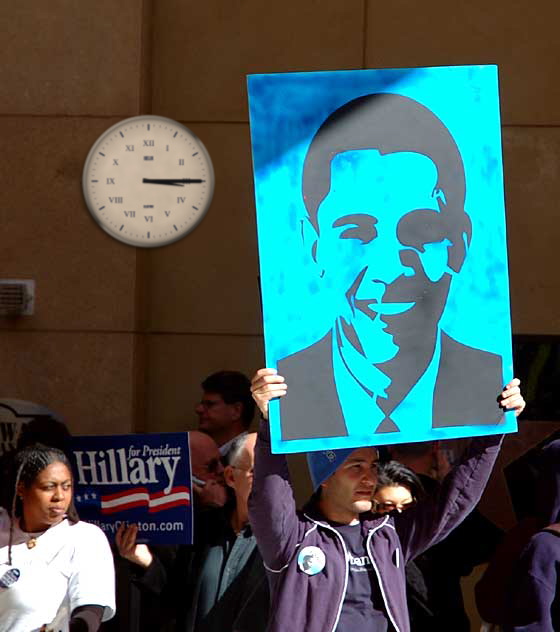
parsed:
3 h 15 min
